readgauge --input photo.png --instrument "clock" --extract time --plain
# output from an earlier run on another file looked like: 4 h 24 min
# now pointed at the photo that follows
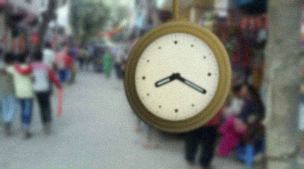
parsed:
8 h 20 min
